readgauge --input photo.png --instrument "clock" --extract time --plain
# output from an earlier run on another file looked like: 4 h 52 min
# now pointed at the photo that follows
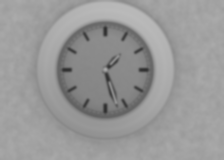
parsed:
1 h 27 min
